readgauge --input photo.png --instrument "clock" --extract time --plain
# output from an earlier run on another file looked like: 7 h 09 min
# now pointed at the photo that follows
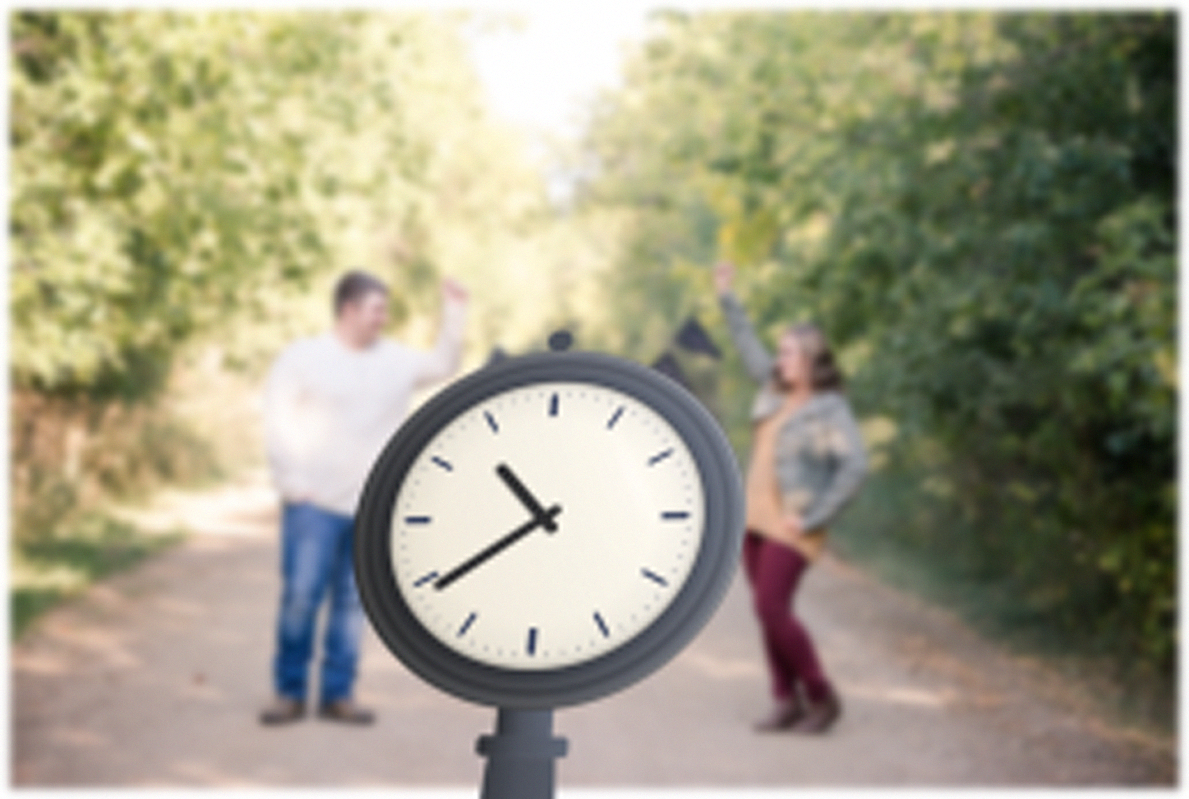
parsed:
10 h 39 min
